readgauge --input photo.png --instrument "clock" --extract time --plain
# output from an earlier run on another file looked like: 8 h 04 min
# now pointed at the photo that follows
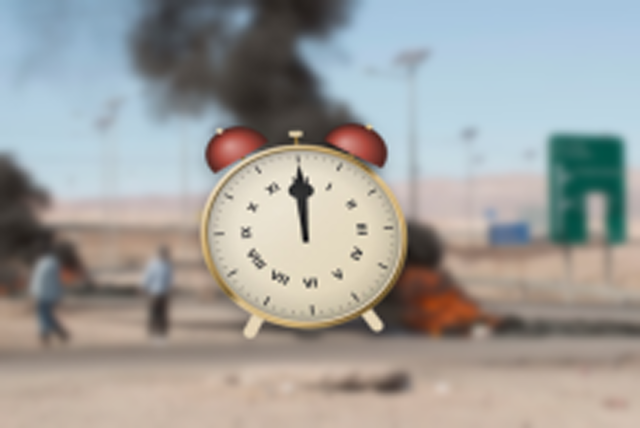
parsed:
12 h 00 min
